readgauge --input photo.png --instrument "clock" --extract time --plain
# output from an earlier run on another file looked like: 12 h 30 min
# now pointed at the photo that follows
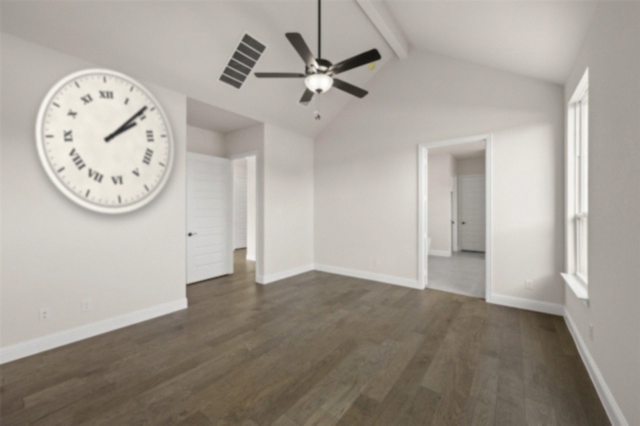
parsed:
2 h 09 min
